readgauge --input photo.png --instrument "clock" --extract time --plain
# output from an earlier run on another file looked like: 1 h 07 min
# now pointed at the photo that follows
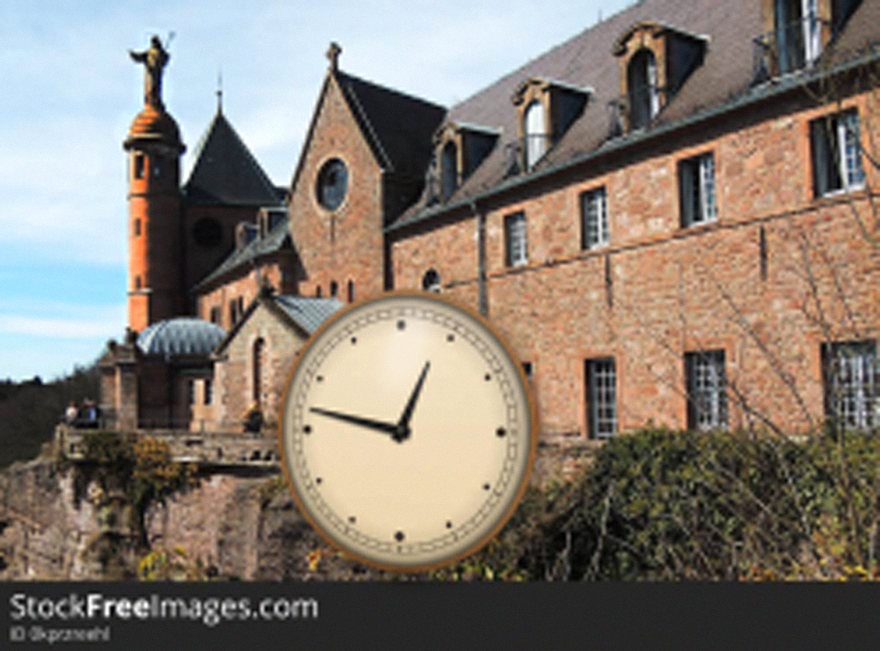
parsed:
12 h 47 min
